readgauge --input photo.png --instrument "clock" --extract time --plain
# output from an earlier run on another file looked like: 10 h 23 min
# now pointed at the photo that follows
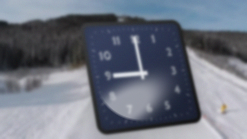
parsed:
9 h 00 min
